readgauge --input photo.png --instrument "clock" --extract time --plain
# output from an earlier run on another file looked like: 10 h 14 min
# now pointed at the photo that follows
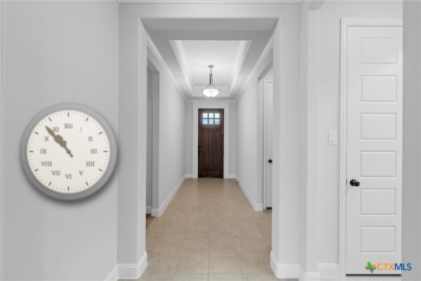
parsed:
10 h 53 min
